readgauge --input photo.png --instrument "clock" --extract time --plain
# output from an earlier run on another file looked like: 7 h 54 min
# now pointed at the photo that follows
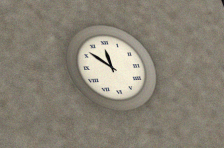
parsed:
11 h 52 min
